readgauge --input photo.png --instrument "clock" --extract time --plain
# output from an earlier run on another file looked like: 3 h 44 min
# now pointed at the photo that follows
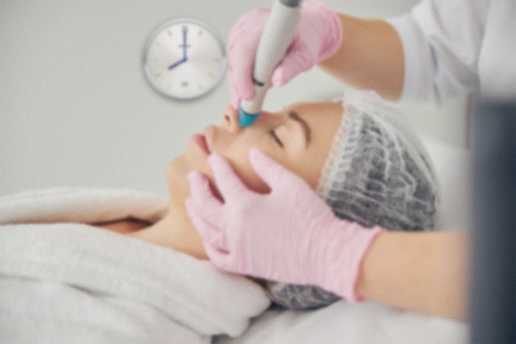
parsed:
8 h 00 min
